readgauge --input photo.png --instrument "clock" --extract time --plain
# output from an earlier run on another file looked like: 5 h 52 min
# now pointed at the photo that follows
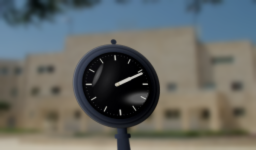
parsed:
2 h 11 min
